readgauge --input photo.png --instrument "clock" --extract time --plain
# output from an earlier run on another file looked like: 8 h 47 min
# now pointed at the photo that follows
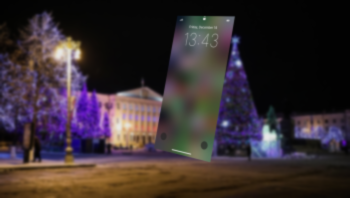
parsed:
13 h 43 min
